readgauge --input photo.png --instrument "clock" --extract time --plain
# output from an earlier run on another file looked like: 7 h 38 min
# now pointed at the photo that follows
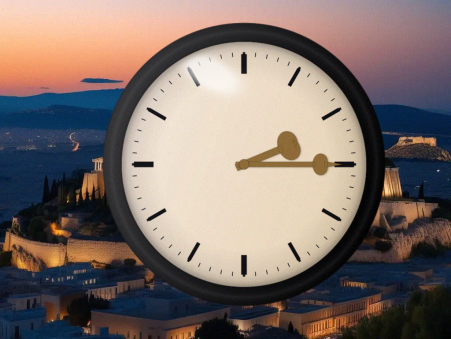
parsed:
2 h 15 min
